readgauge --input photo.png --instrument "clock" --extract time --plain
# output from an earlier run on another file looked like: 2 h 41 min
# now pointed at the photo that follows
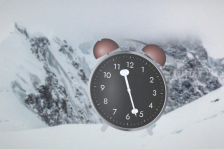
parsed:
11 h 27 min
